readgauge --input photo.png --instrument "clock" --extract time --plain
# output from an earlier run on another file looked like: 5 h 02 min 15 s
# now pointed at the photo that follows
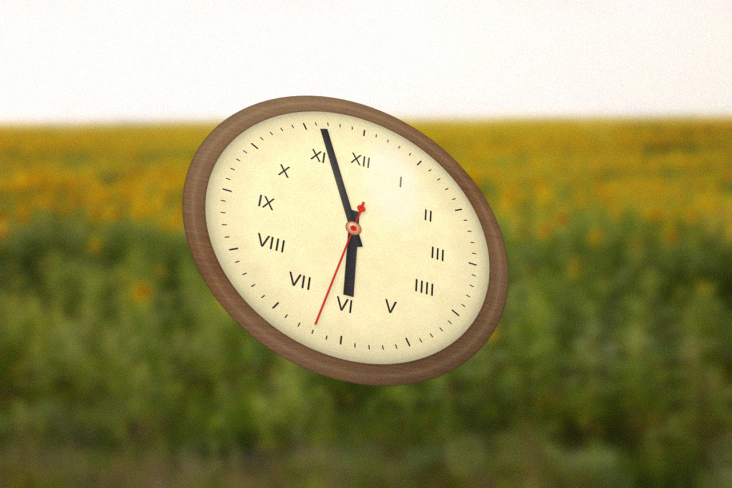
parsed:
5 h 56 min 32 s
